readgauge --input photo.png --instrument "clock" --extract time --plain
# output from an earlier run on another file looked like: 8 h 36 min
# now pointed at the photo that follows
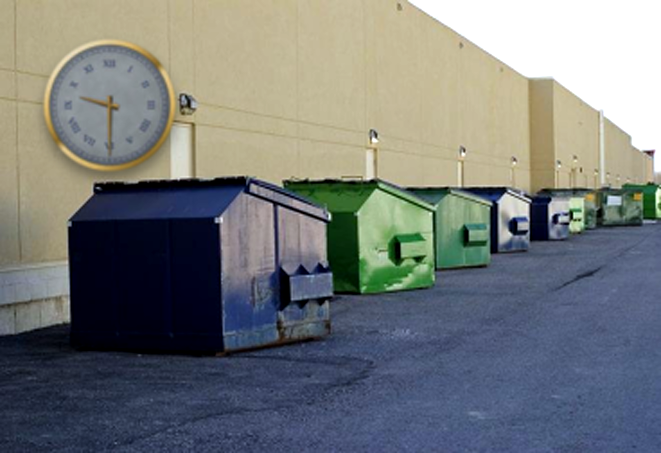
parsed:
9 h 30 min
